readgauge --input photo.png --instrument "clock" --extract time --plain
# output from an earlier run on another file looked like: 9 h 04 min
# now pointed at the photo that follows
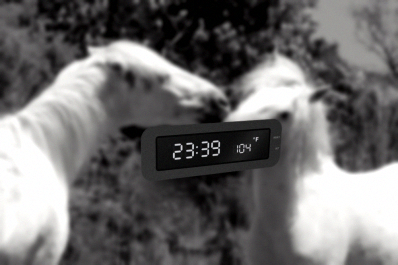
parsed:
23 h 39 min
